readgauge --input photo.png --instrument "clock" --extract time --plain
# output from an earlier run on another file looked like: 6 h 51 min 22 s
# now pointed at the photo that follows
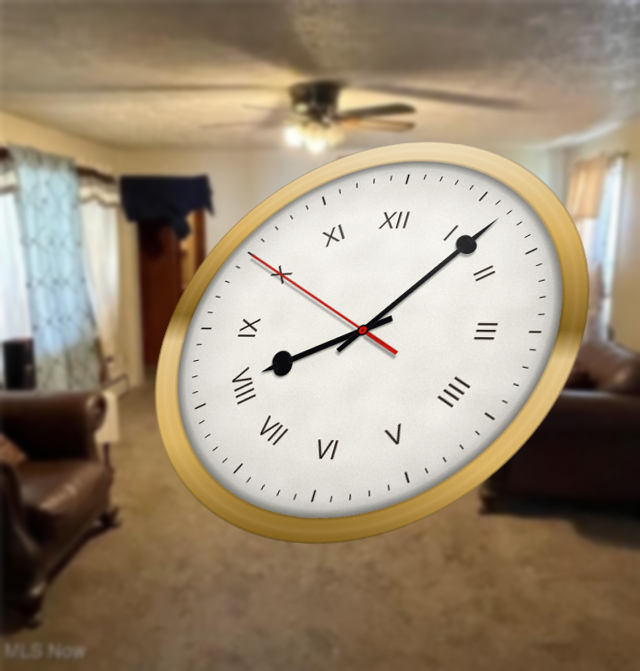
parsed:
8 h 06 min 50 s
